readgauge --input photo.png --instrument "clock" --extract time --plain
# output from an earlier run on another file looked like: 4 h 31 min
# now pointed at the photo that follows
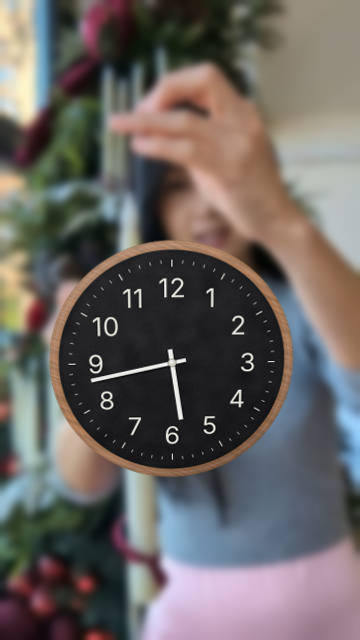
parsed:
5 h 43 min
